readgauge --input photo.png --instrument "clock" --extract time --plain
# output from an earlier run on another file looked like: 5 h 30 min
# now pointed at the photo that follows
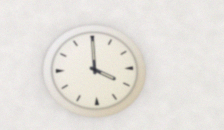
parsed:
4 h 00 min
